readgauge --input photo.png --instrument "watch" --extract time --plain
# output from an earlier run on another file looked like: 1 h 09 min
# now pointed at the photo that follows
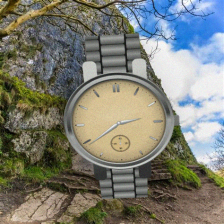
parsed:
2 h 39 min
